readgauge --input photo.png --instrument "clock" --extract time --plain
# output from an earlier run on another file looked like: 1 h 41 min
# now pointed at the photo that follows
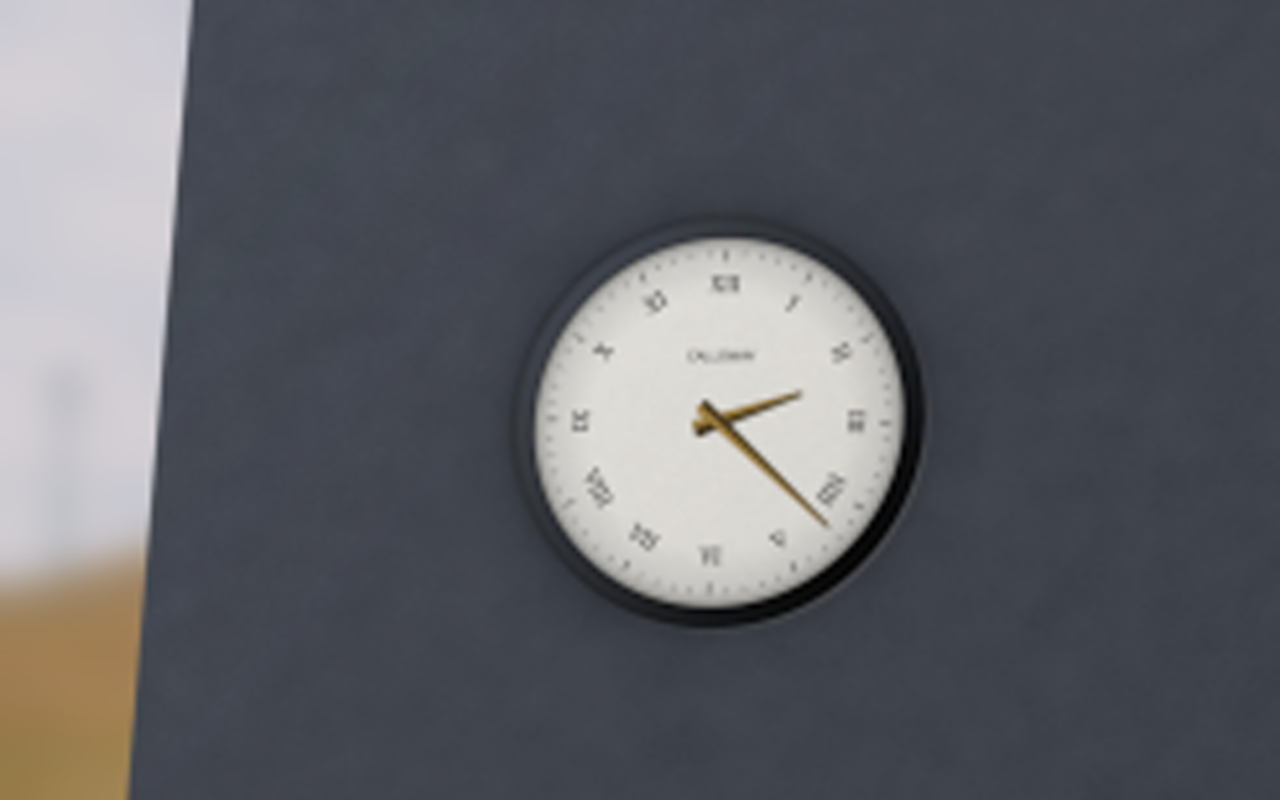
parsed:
2 h 22 min
